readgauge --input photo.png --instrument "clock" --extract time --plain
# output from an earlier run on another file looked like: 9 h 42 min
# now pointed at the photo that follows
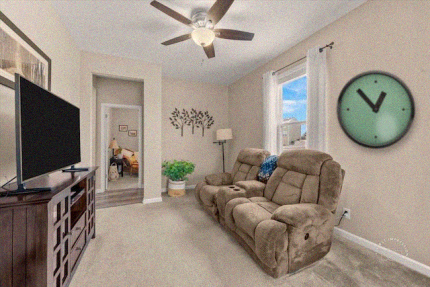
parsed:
12 h 53 min
